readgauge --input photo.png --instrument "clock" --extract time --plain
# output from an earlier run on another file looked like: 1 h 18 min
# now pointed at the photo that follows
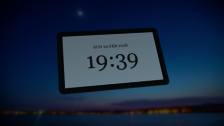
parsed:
19 h 39 min
